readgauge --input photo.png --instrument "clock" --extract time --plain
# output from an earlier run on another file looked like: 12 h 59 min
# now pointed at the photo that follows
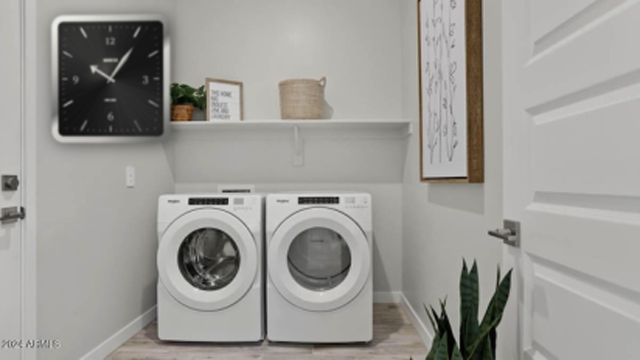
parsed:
10 h 06 min
